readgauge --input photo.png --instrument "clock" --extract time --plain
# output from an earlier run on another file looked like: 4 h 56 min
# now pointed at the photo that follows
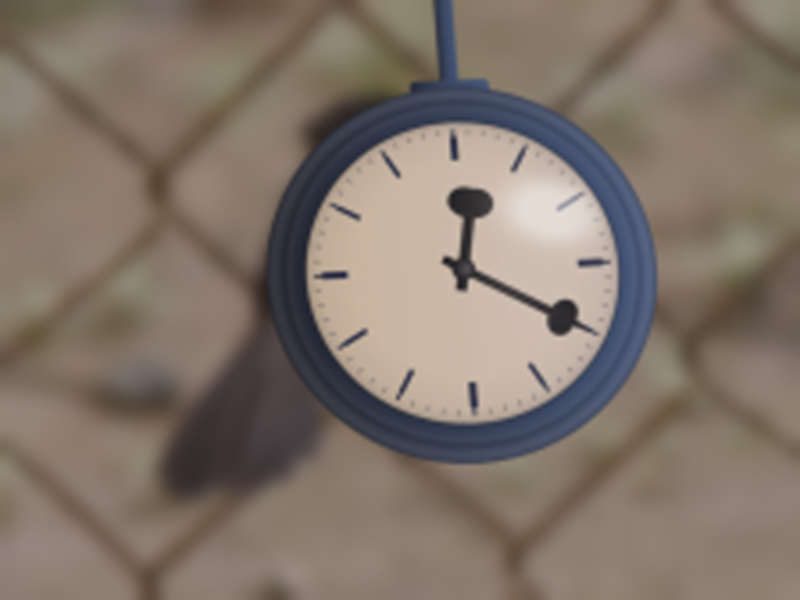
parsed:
12 h 20 min
